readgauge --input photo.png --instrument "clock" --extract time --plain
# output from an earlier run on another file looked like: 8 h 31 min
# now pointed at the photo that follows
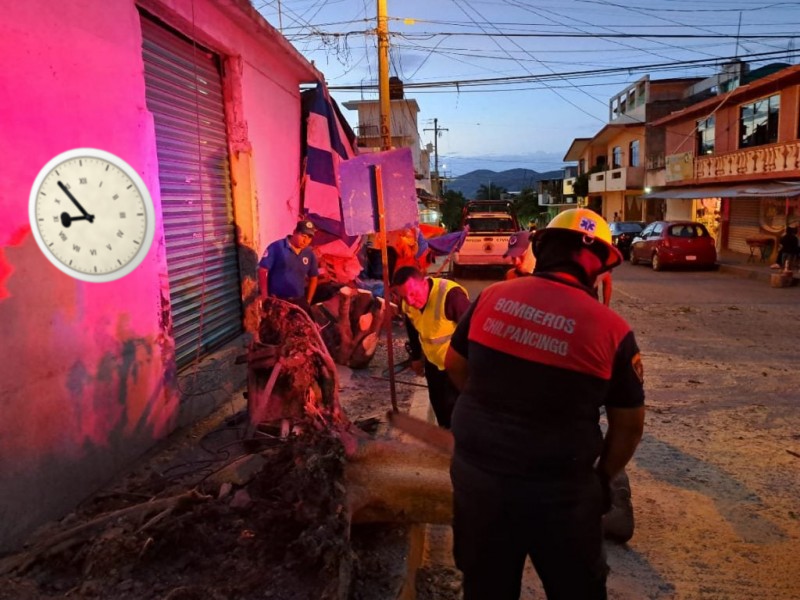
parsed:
8 h 54 min
